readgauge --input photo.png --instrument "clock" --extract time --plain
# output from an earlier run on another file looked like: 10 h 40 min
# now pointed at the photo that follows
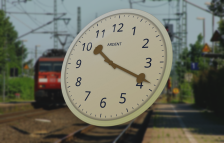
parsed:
10 h 19 min
